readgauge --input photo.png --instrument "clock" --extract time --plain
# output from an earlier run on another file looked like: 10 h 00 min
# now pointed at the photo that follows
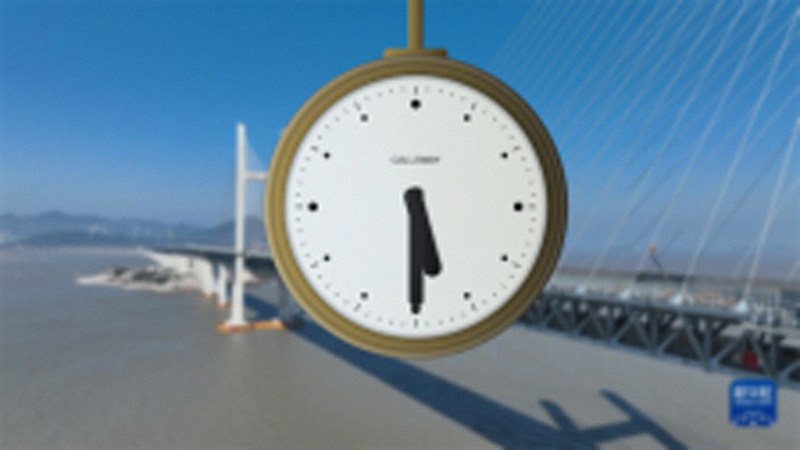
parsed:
5 h 30 min
